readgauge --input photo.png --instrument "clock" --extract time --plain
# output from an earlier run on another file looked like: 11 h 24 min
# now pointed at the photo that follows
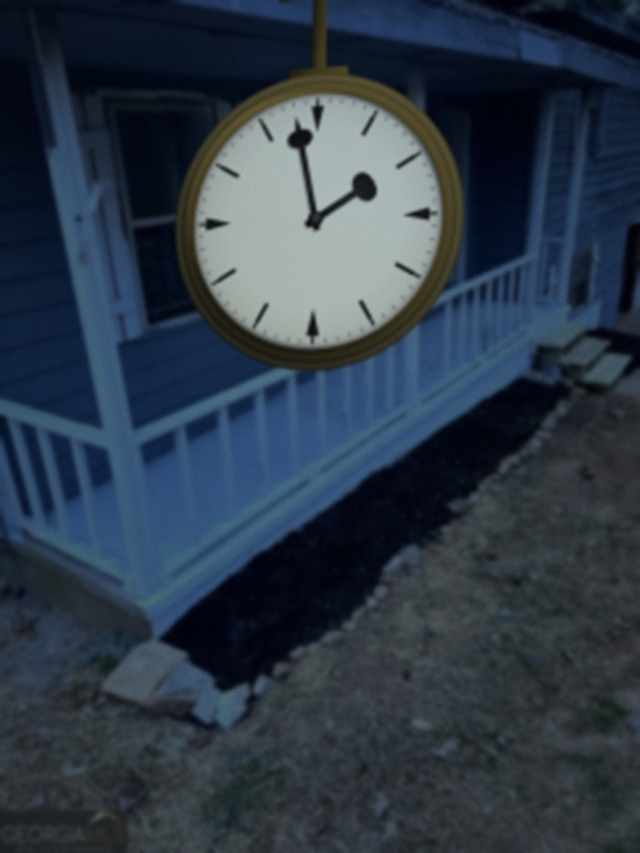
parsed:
1 h 58 min
